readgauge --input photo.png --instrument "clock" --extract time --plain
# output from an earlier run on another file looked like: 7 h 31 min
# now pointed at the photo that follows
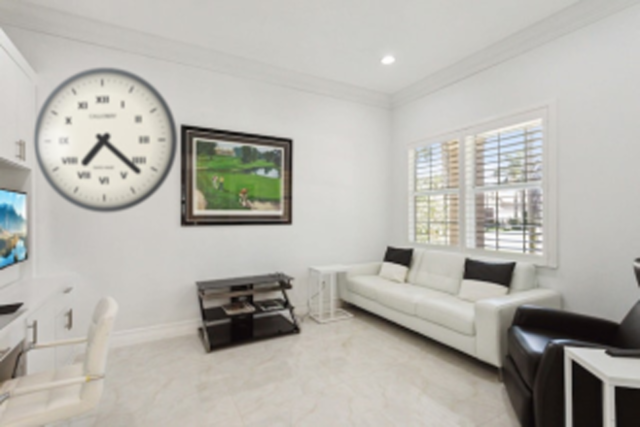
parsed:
7 h 22 min
